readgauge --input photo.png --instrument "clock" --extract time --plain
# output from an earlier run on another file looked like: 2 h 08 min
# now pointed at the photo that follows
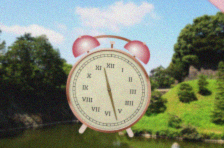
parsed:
11 h 27 min
